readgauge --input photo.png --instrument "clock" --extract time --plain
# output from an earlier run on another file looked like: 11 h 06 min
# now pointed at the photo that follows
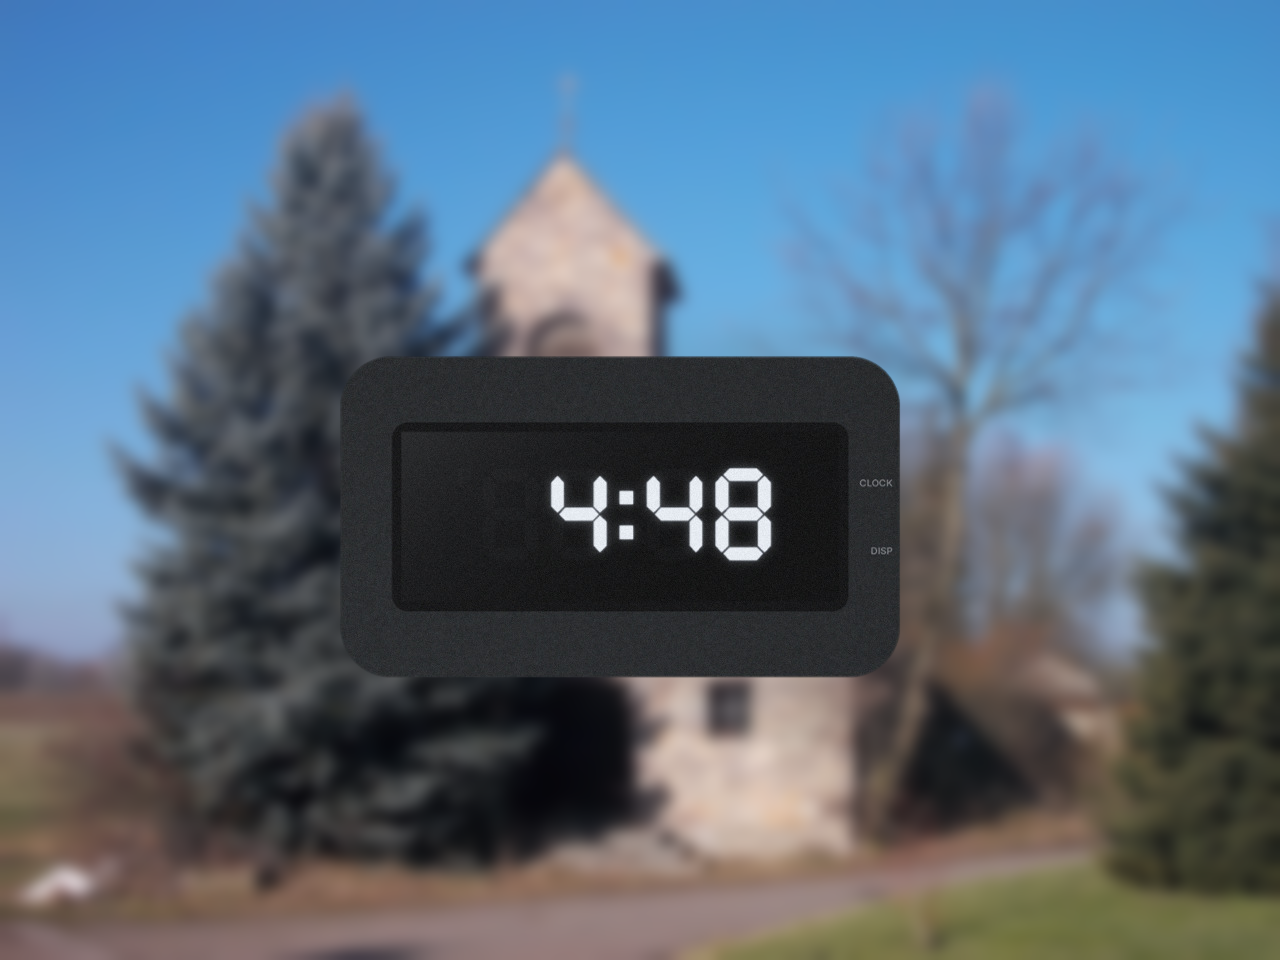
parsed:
4 h 48 min
